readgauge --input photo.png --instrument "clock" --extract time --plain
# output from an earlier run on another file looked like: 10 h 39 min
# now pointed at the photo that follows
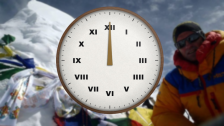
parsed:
12 h 00 min
